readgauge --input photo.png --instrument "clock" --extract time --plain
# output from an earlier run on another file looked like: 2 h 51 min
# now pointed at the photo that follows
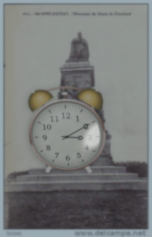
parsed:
3 h 10 min
